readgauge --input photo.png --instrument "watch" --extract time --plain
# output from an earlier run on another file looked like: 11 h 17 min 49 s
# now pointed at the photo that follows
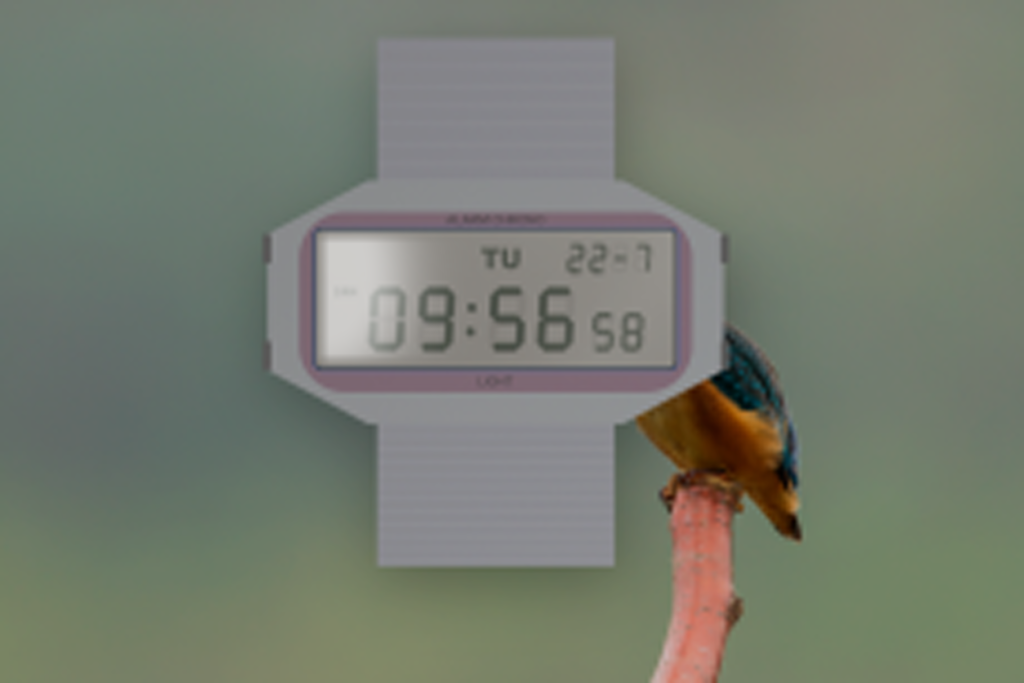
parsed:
9 h 56 min 58 s
